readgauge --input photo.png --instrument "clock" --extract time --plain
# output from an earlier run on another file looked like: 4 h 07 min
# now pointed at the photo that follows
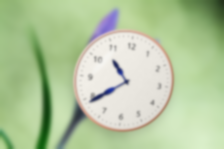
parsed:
10 h 39 min
